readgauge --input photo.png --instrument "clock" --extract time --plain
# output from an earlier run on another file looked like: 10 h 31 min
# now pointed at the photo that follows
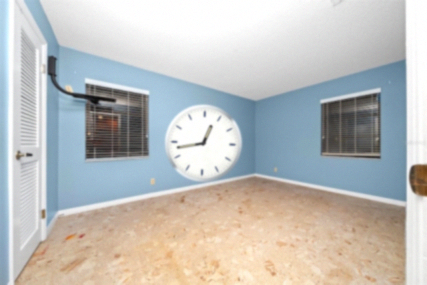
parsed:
12 h 43 min
